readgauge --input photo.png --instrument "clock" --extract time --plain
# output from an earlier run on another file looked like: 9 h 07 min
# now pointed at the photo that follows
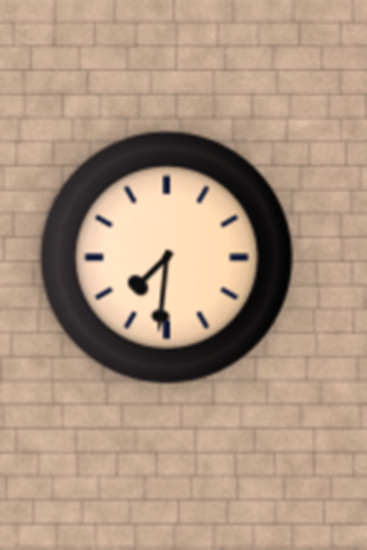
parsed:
7 h 31 min
